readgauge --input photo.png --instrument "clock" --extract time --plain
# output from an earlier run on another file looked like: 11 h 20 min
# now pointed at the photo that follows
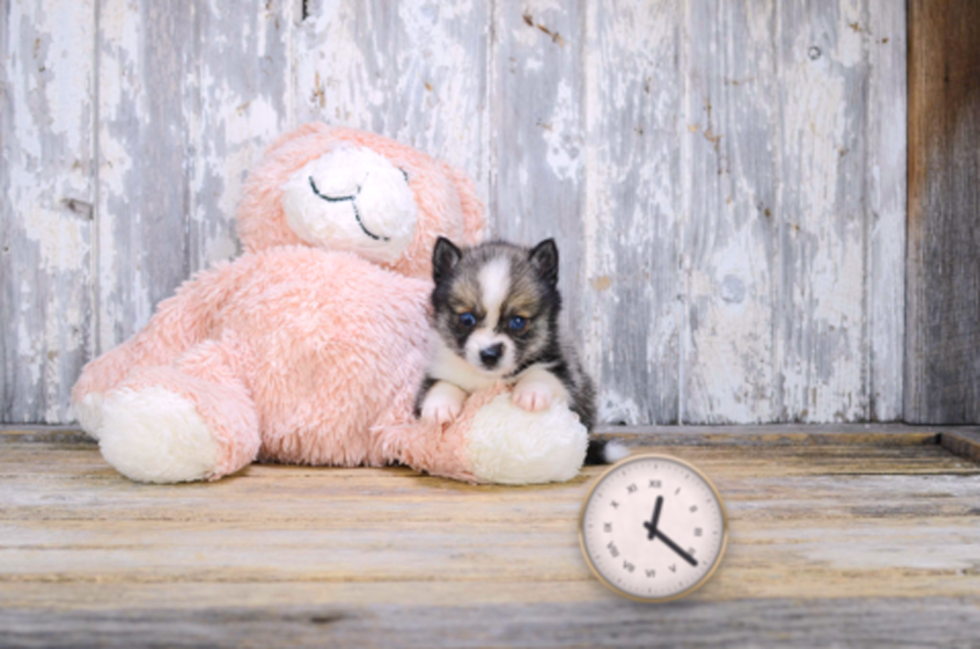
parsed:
12 h 21 min
